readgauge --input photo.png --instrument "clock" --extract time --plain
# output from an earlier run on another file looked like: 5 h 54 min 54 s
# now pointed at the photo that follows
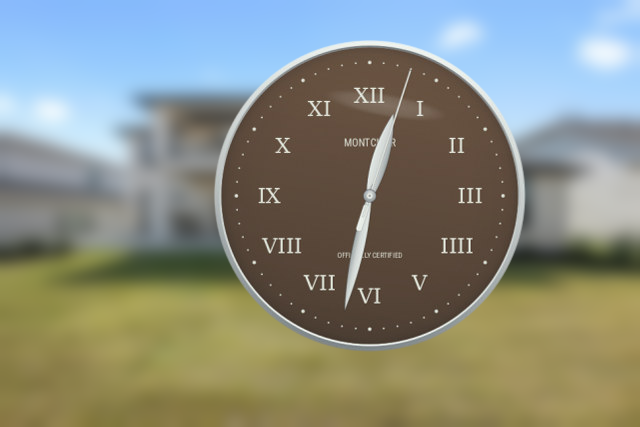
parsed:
12 h 32 min 03 s
